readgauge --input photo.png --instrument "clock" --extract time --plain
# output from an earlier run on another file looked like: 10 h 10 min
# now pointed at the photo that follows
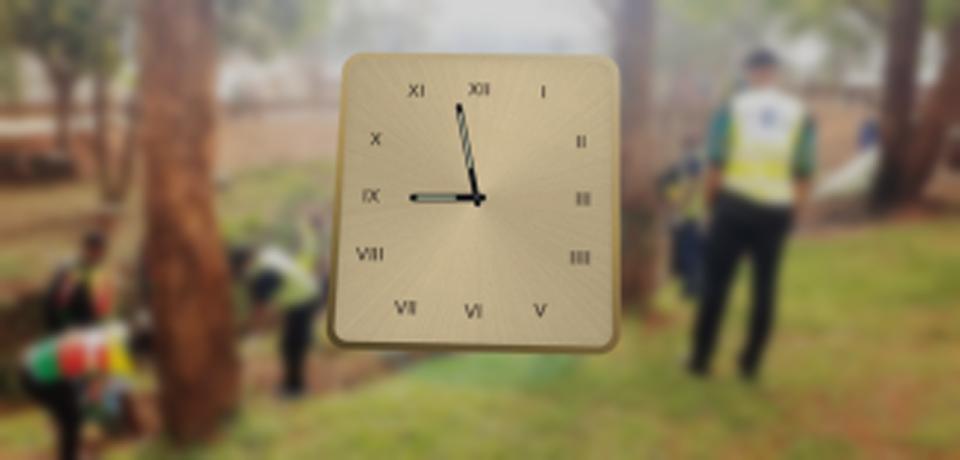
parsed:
8 h 58 min
